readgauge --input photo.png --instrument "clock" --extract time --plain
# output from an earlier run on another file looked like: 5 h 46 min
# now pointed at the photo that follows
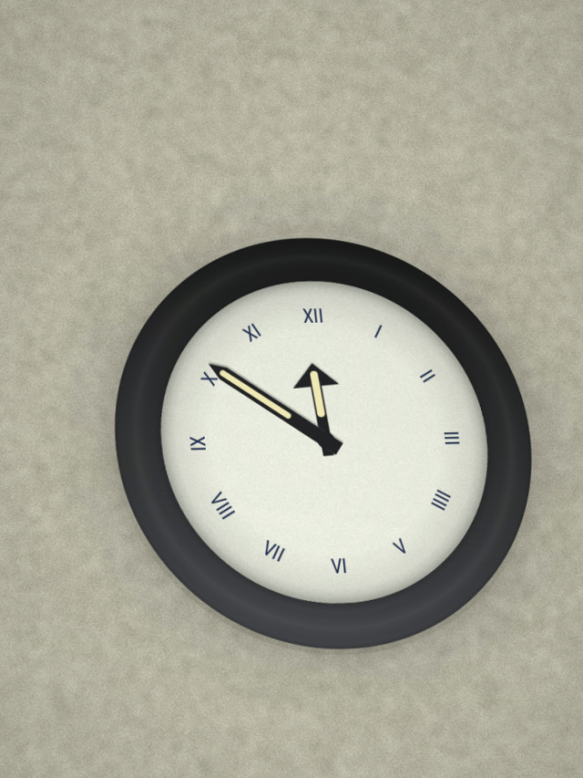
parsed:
11 h 51 min
